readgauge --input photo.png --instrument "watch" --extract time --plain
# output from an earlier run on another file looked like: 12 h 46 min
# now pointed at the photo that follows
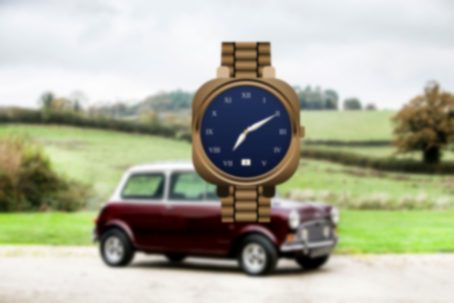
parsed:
7 h 10 min
